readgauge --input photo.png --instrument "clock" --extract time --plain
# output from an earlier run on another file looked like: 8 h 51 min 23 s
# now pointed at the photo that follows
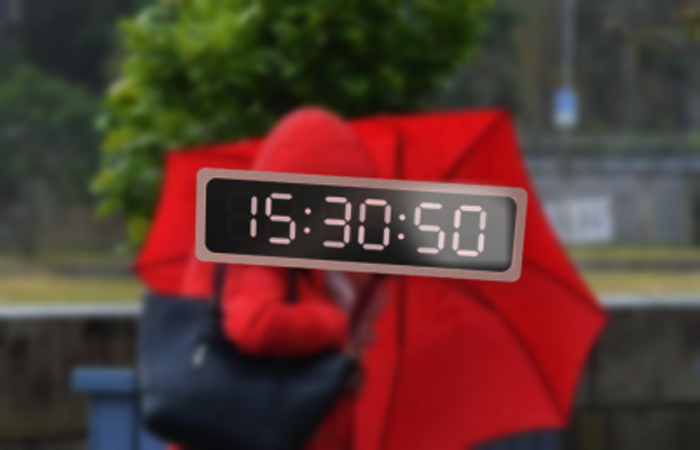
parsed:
15 h 30 min 50 s
